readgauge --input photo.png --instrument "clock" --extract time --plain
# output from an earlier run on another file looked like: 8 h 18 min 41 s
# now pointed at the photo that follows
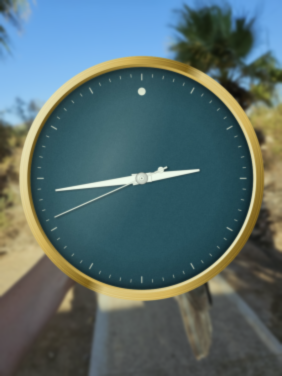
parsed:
2 h 43 min 41 s
